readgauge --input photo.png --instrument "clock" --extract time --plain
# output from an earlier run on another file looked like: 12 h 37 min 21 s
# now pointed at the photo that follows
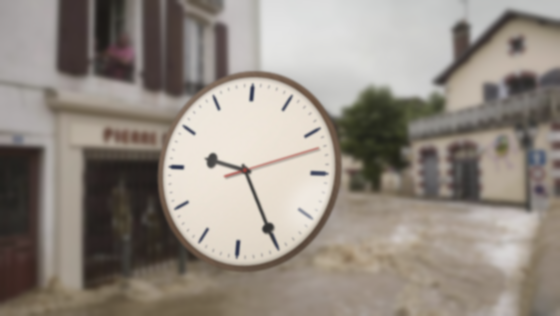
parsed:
9 h 25 min 12 s
